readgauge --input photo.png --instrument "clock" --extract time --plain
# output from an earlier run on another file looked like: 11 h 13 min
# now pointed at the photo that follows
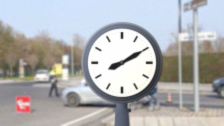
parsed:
8 h 10 min
